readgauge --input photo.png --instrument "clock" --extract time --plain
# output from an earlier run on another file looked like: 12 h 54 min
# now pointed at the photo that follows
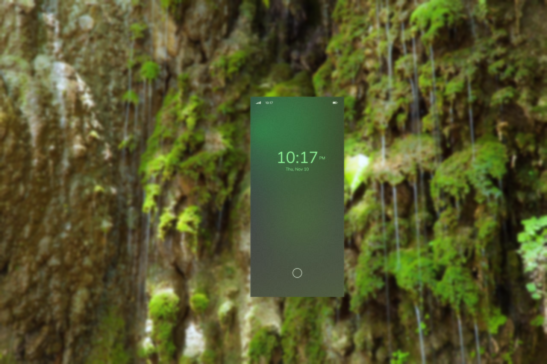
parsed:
10 h 17 min
